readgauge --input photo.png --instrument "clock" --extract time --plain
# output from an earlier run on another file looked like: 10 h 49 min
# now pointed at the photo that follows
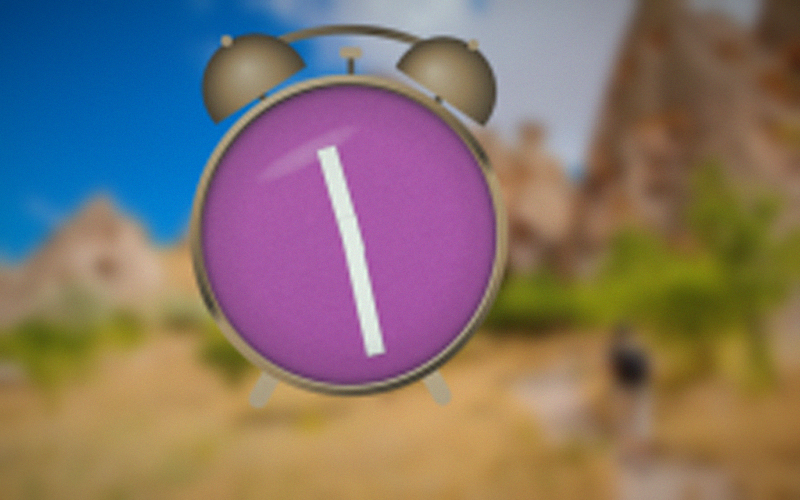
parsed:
11 h 28 min
